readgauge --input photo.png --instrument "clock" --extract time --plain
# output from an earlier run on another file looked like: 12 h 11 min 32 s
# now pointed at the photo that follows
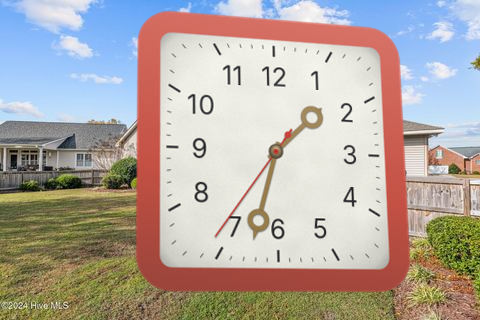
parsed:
1 h 32 min 36 s
